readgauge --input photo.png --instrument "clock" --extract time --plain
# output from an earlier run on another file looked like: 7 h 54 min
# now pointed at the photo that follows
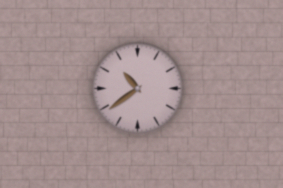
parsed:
10 h 39 min
